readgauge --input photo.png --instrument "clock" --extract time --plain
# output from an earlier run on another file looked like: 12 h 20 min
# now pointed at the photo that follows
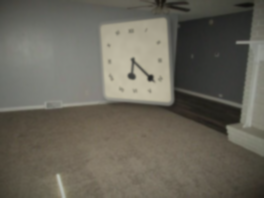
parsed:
6 h 22 min
